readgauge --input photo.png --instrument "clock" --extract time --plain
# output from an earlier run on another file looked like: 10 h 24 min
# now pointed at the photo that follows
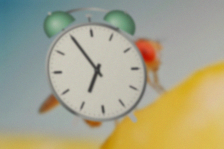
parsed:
6 h 55 min
